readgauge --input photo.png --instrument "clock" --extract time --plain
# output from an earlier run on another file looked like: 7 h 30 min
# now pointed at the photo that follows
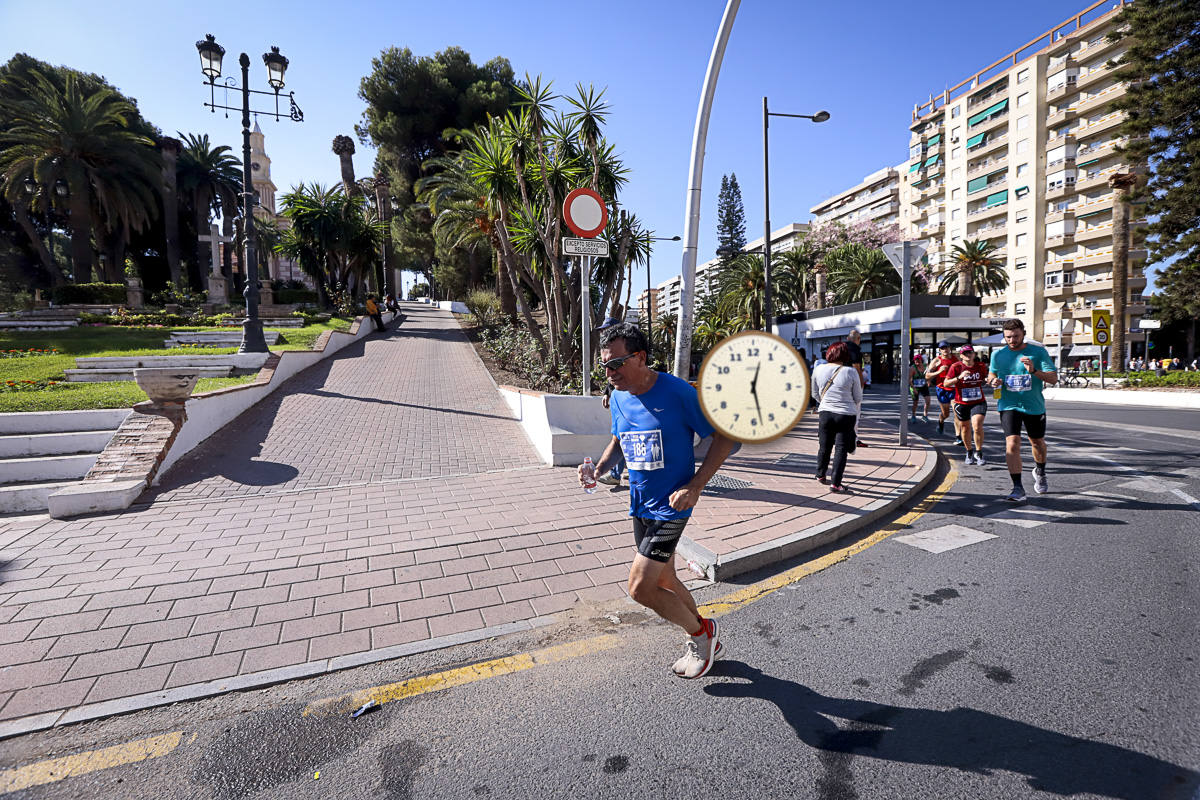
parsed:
12 h 28 min
